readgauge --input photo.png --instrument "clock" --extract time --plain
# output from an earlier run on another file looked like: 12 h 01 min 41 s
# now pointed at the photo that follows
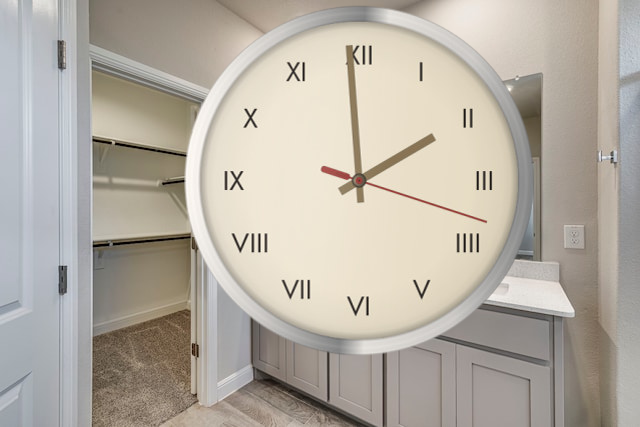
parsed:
1 h 59 min 18 s
